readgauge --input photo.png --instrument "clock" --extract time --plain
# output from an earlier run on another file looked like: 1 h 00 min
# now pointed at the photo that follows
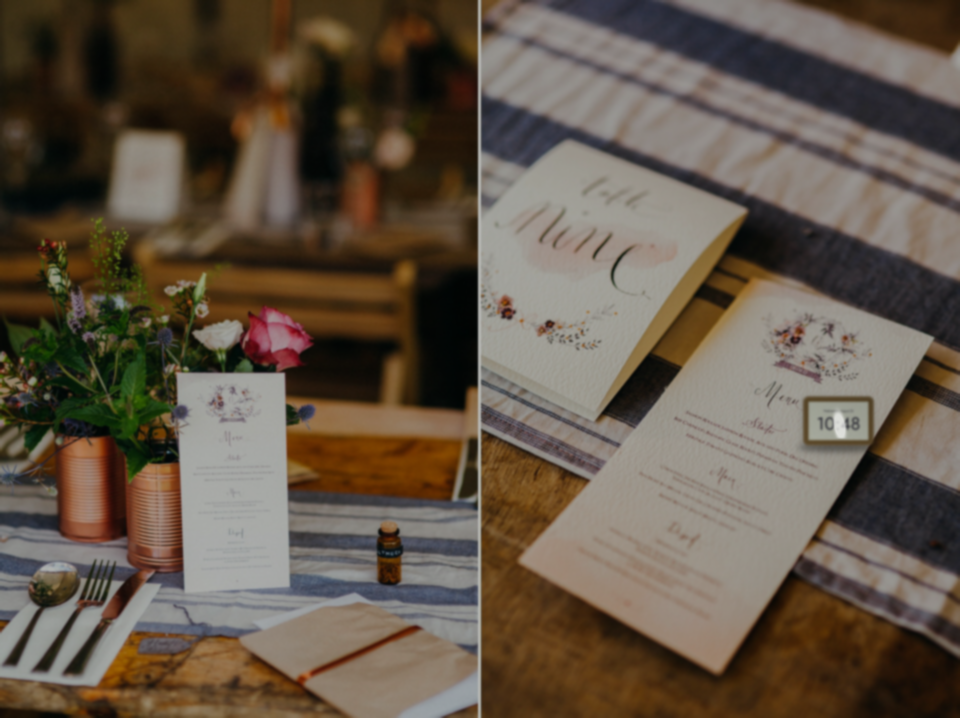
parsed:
10 h 48 min
